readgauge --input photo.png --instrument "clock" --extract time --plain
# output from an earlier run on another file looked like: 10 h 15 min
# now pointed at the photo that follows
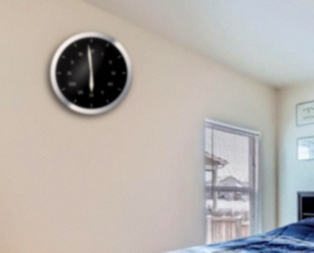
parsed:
5 h 59 min
